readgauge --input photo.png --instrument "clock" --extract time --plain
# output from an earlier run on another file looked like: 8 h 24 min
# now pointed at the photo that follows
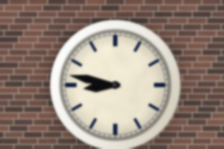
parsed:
8 h 47 min
